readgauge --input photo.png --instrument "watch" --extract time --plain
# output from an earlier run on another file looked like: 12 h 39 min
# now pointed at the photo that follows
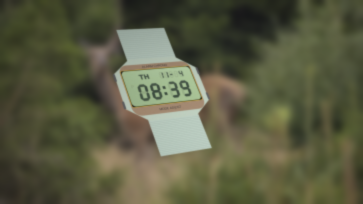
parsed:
8 h 39 min
